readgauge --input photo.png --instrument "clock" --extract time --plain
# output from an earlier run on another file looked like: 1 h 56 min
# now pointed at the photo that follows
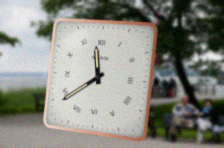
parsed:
11 h 39 min
